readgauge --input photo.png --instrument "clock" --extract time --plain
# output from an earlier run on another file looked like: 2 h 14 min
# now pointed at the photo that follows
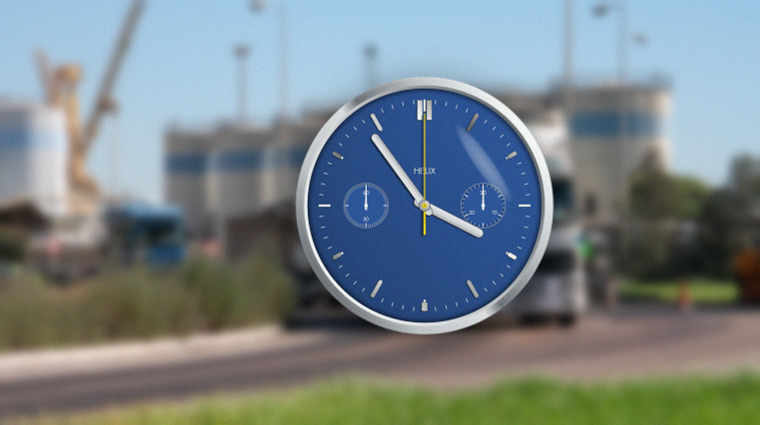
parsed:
3 h 54 min
